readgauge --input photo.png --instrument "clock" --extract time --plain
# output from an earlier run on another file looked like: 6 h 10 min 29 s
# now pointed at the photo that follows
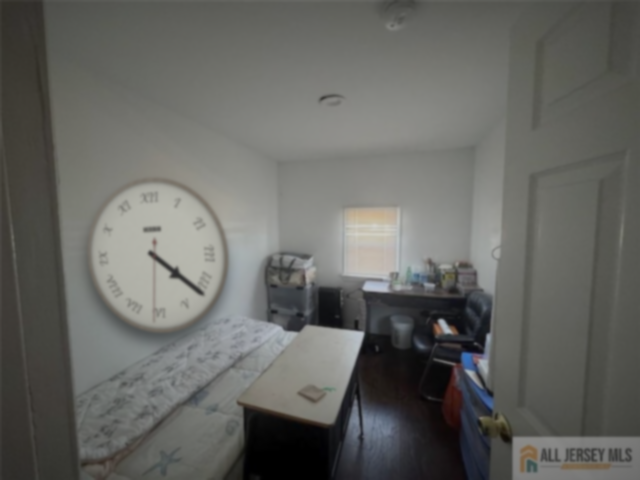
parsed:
4 h 21 min 31 s
